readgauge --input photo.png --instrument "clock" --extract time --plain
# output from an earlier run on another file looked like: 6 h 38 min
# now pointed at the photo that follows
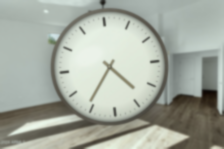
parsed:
4 h 36 min
